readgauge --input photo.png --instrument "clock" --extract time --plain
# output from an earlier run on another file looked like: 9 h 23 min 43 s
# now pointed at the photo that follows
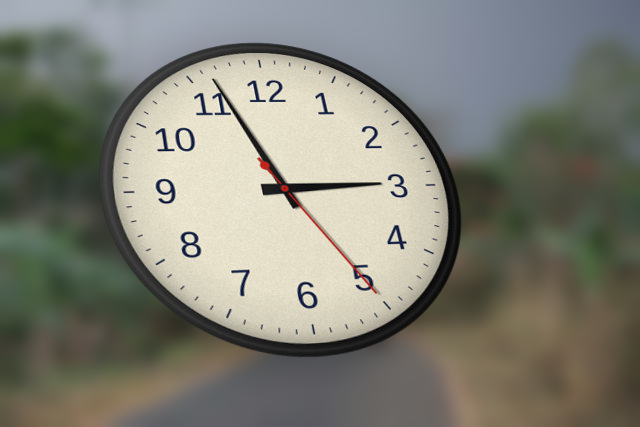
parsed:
2 h 56 min 25 s
